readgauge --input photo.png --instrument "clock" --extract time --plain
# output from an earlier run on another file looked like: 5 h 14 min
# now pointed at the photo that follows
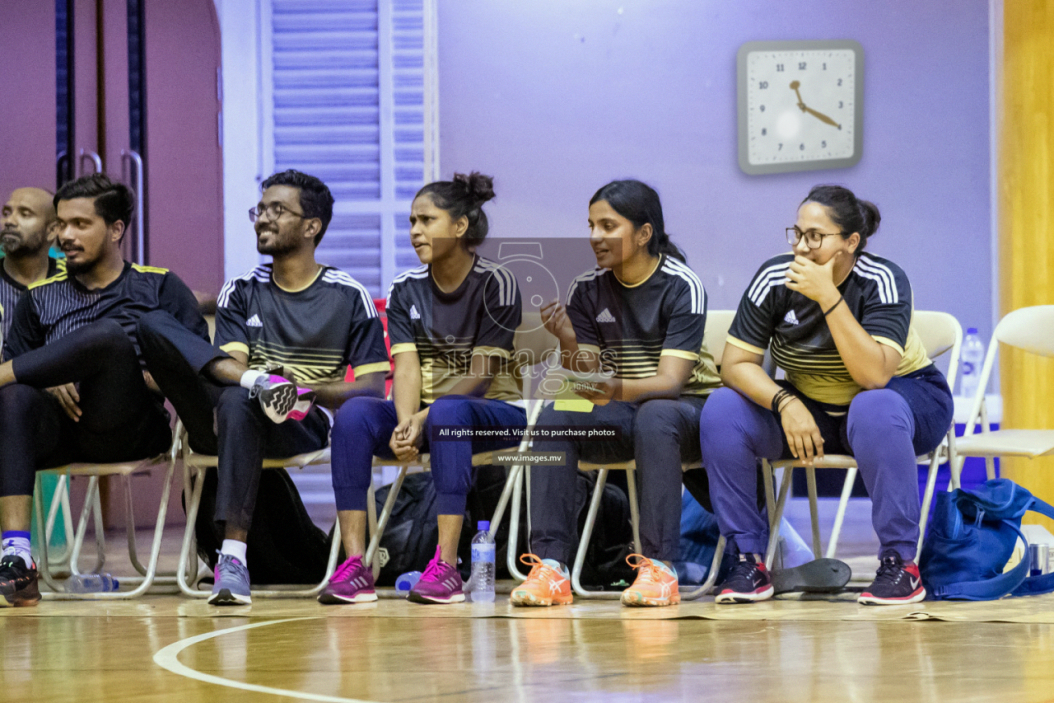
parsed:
11 h 20 min
